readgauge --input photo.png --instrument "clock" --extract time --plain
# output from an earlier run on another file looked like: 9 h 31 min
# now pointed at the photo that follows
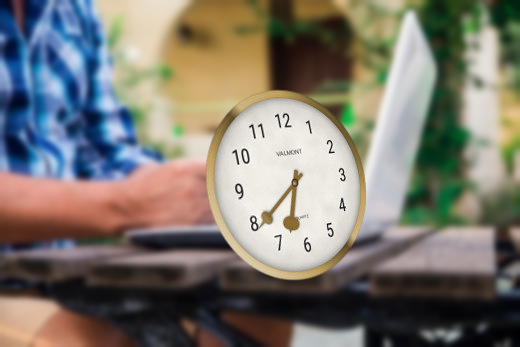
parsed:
6 h 39 min
